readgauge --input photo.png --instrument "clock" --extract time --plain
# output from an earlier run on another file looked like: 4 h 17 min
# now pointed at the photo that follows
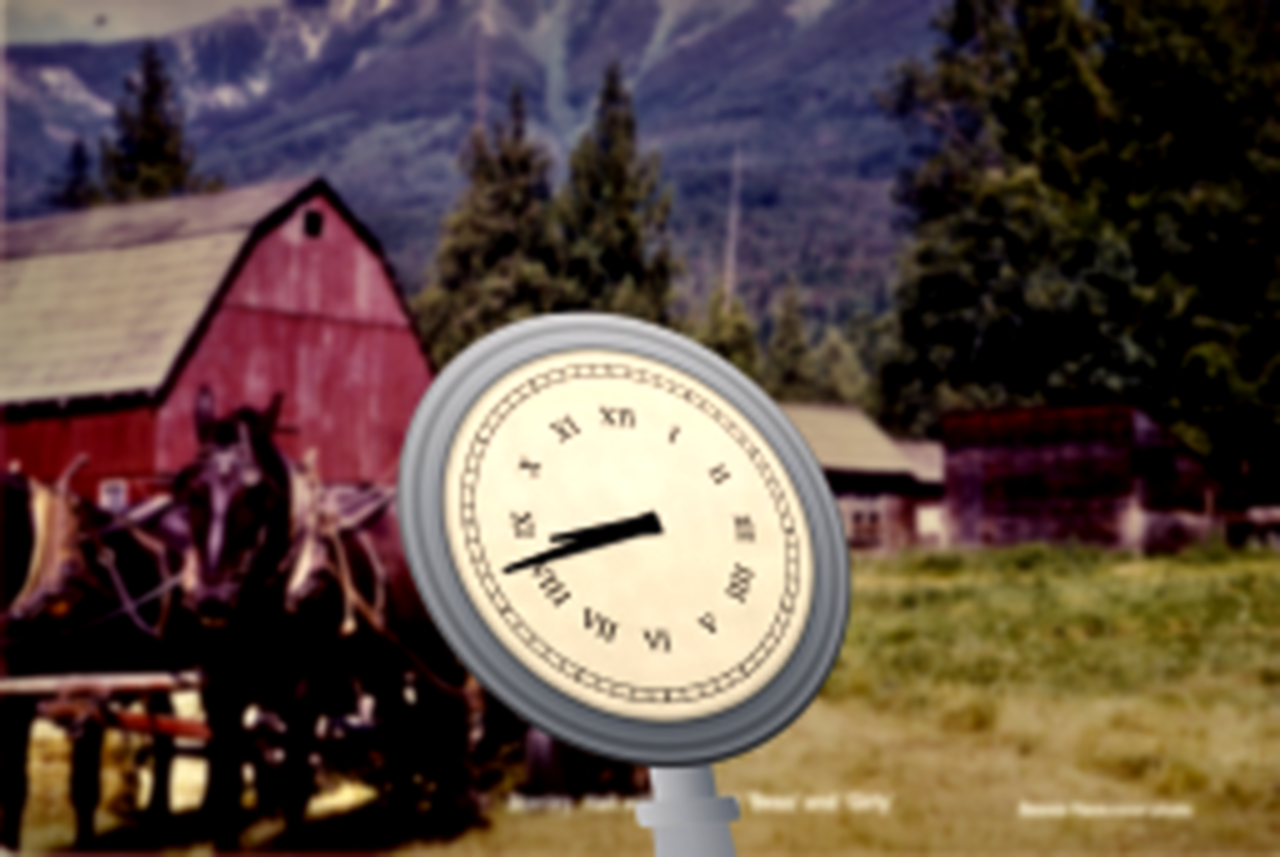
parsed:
8 h 42 min
